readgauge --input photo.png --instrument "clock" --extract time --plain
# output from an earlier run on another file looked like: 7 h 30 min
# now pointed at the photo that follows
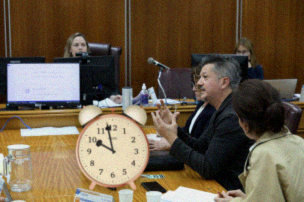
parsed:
9 h 58 min
